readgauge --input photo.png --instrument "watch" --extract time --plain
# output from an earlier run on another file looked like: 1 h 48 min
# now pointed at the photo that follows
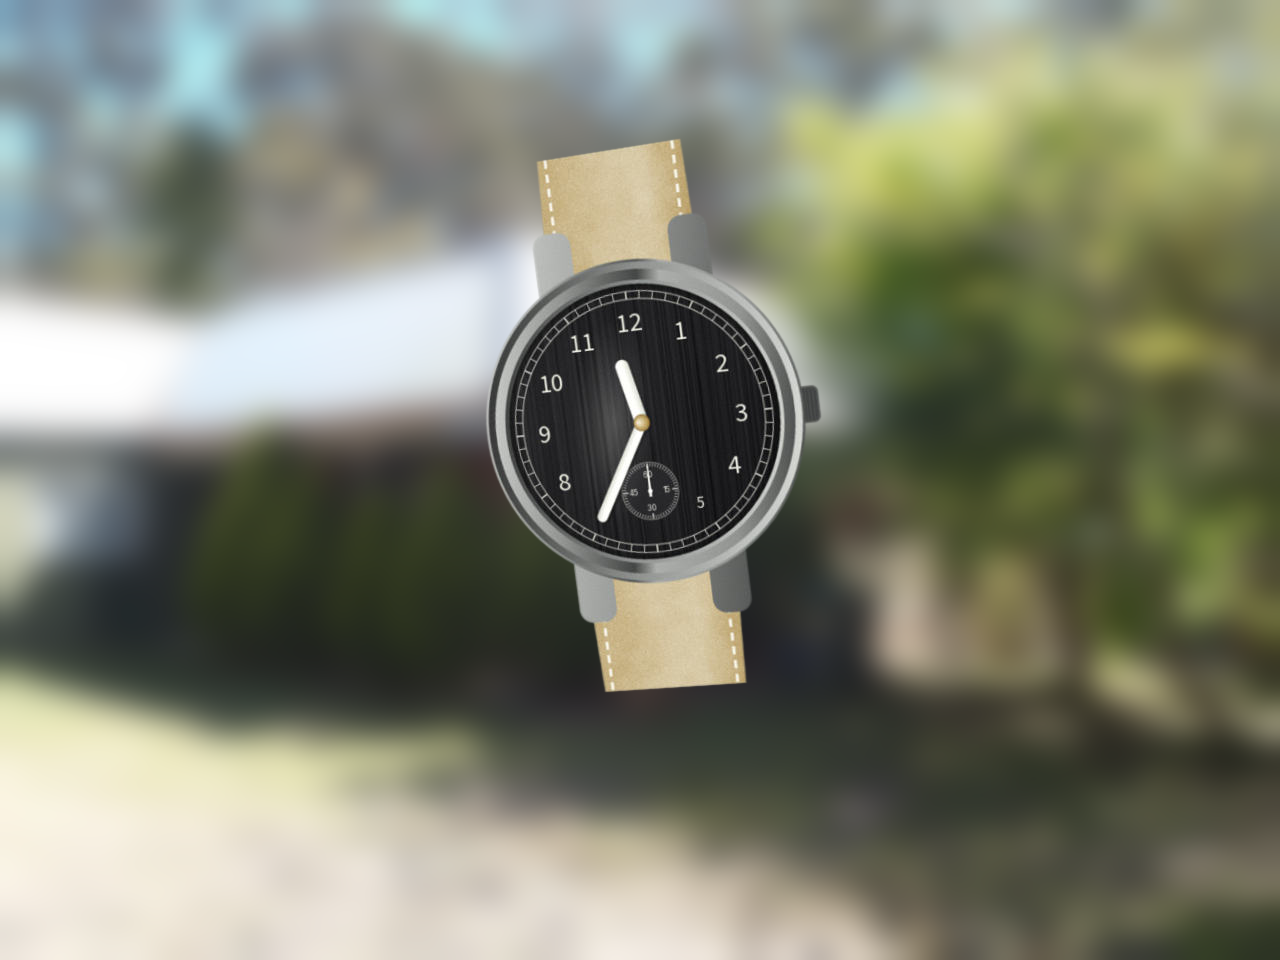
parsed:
11 h 35 min
